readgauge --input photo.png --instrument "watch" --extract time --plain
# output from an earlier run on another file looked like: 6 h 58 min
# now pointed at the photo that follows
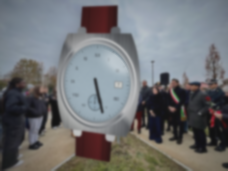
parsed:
5 h 27 min
